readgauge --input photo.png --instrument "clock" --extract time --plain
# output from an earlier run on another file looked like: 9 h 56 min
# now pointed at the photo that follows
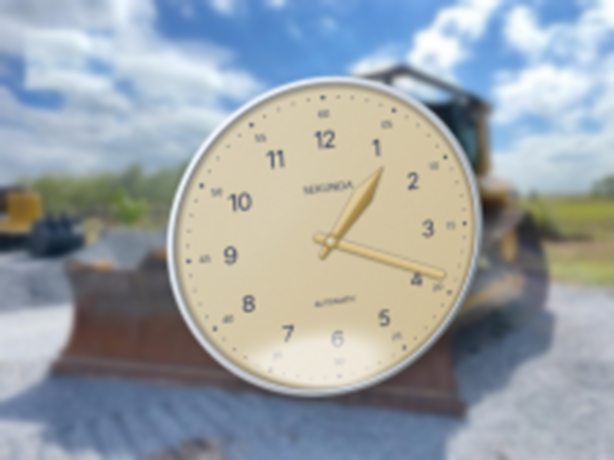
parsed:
1 h 19 min
